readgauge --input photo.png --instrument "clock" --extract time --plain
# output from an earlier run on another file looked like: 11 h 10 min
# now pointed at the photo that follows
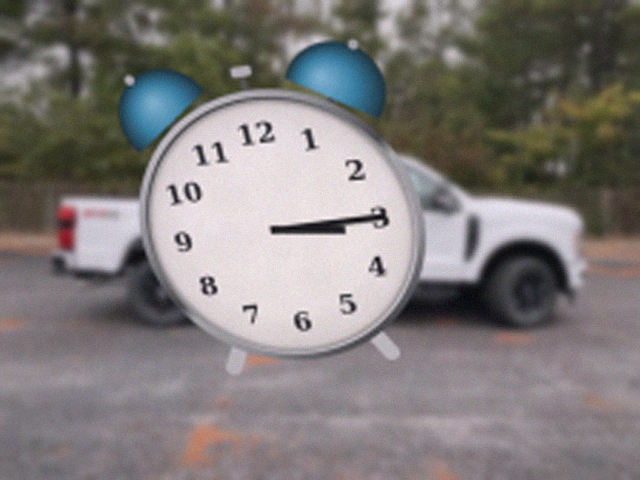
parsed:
3 h 15 min
